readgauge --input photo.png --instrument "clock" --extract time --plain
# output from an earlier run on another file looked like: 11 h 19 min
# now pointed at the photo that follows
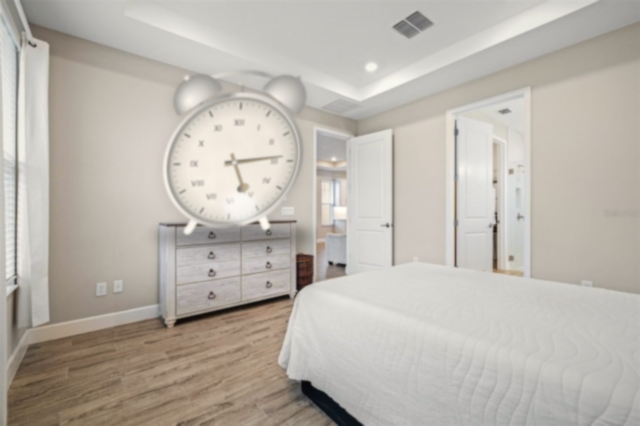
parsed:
5 h 14 min
